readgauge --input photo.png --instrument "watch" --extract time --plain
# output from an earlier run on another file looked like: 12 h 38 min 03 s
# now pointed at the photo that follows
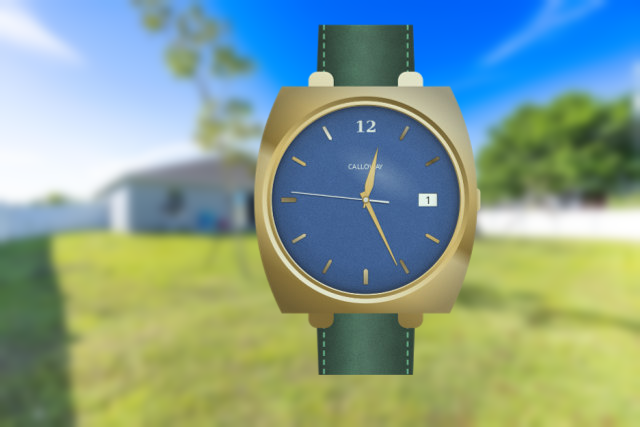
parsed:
12 h 25 min 46 s
